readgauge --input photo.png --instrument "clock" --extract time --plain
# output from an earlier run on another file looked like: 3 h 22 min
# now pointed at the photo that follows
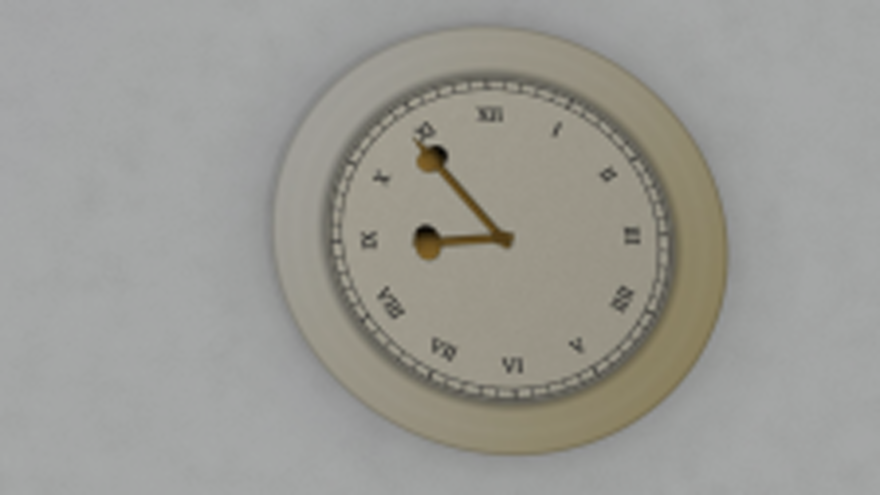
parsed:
8 h 54 min
